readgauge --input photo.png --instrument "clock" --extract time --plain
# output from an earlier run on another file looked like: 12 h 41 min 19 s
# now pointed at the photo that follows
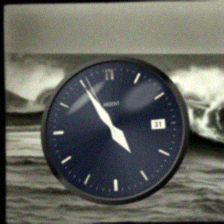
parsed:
4 h 54 min 56 s
